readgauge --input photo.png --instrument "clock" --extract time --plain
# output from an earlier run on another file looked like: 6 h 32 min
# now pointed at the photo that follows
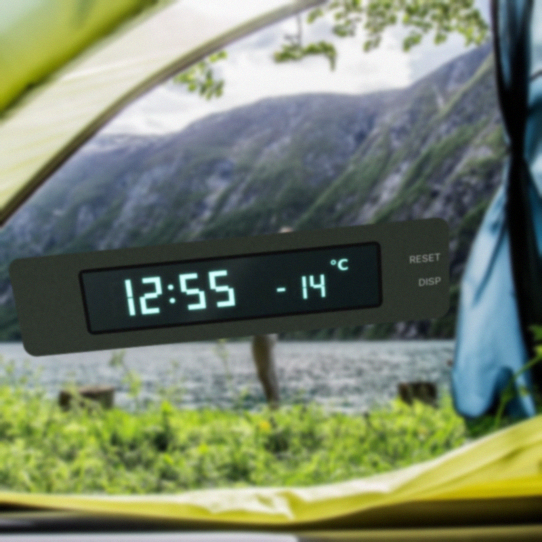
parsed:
12 h 55 min
